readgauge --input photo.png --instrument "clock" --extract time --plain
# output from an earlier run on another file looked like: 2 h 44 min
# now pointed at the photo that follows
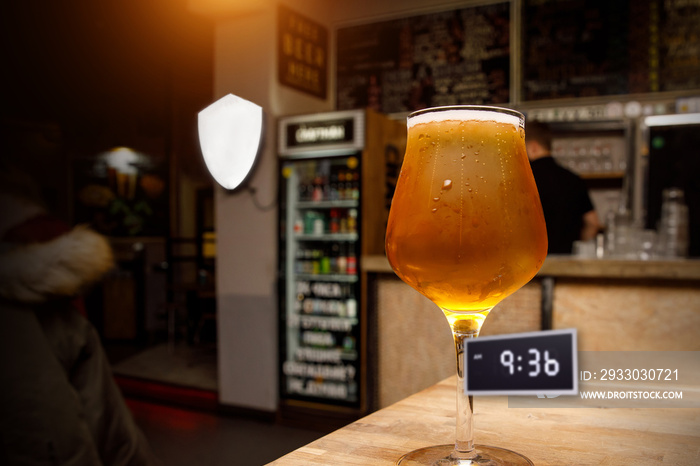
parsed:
9 h 36 min
